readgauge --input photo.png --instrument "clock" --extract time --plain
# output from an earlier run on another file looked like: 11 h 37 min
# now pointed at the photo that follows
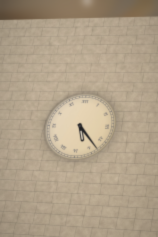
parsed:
5 h 23 min
